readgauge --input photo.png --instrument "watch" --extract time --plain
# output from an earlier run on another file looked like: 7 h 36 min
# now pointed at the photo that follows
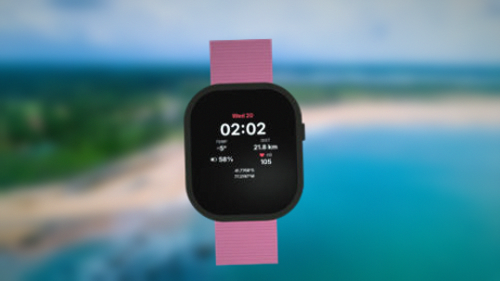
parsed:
2 h 02 min
